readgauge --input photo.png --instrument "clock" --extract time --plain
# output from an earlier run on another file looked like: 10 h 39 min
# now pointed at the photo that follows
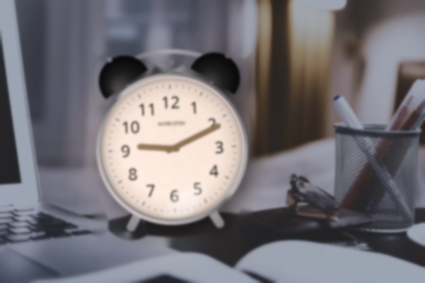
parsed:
9 h 11 min
